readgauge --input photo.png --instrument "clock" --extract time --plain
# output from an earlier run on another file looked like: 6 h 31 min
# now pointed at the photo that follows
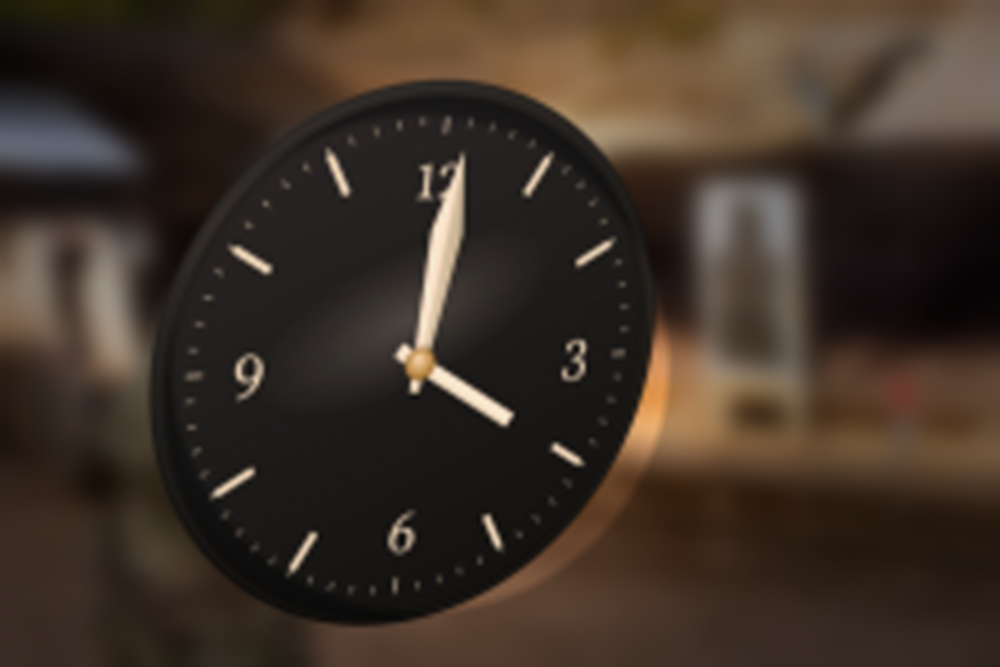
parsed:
4 h 01 min
